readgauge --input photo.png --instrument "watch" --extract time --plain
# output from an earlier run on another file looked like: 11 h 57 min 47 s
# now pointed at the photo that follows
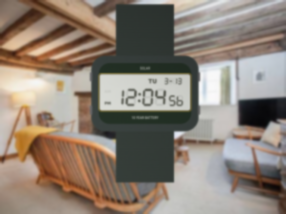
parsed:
12 h 04 min 56 s
